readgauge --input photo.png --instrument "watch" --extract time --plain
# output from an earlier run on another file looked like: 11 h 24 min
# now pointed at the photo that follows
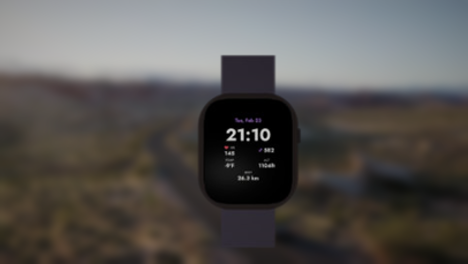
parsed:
21 h 10 min
